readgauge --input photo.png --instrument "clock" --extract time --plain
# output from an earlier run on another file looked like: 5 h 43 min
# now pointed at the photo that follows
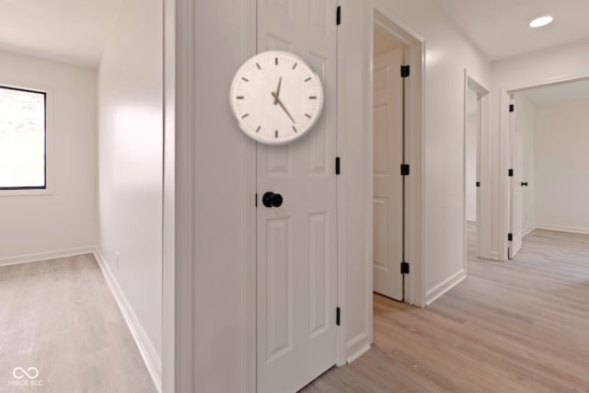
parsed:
12 h 24 min
